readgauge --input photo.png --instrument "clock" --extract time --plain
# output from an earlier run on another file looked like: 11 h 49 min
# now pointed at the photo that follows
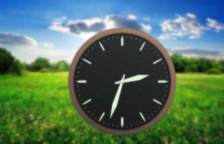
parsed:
2 h 33 min
